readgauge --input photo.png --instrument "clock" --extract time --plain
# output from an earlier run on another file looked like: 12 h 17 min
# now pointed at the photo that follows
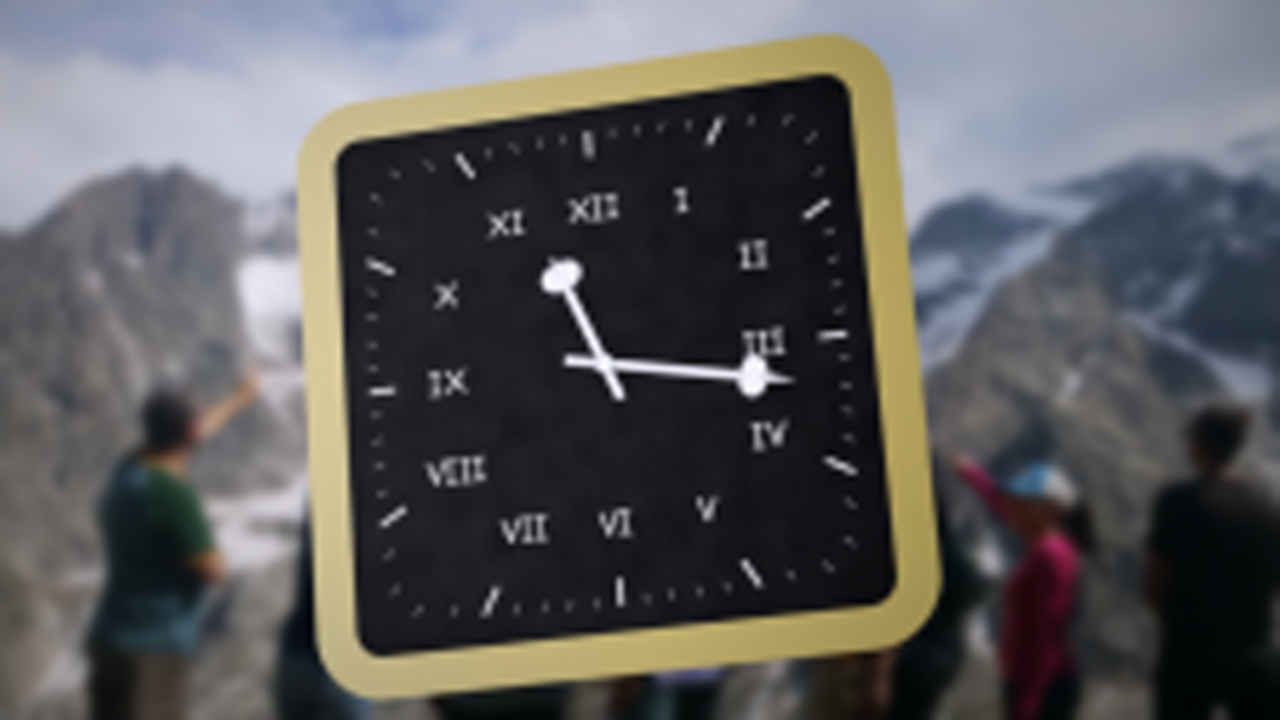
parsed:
11 h 17 min
